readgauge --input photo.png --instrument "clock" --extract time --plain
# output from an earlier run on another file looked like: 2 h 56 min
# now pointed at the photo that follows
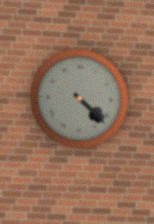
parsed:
4 h 22 min
